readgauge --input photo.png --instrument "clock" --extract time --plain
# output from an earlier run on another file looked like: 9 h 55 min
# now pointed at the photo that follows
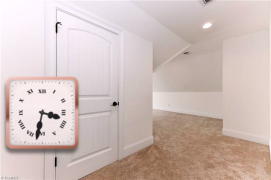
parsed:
3 h 32 min
